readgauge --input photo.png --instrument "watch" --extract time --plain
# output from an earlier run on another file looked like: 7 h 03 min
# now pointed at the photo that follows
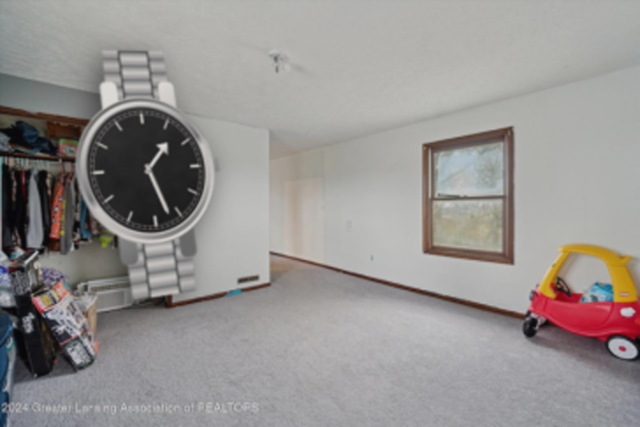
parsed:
1 h 27 min
